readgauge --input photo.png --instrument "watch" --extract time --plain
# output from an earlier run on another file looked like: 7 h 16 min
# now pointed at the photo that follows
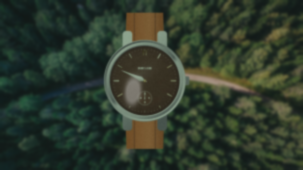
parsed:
9 h 49 min
